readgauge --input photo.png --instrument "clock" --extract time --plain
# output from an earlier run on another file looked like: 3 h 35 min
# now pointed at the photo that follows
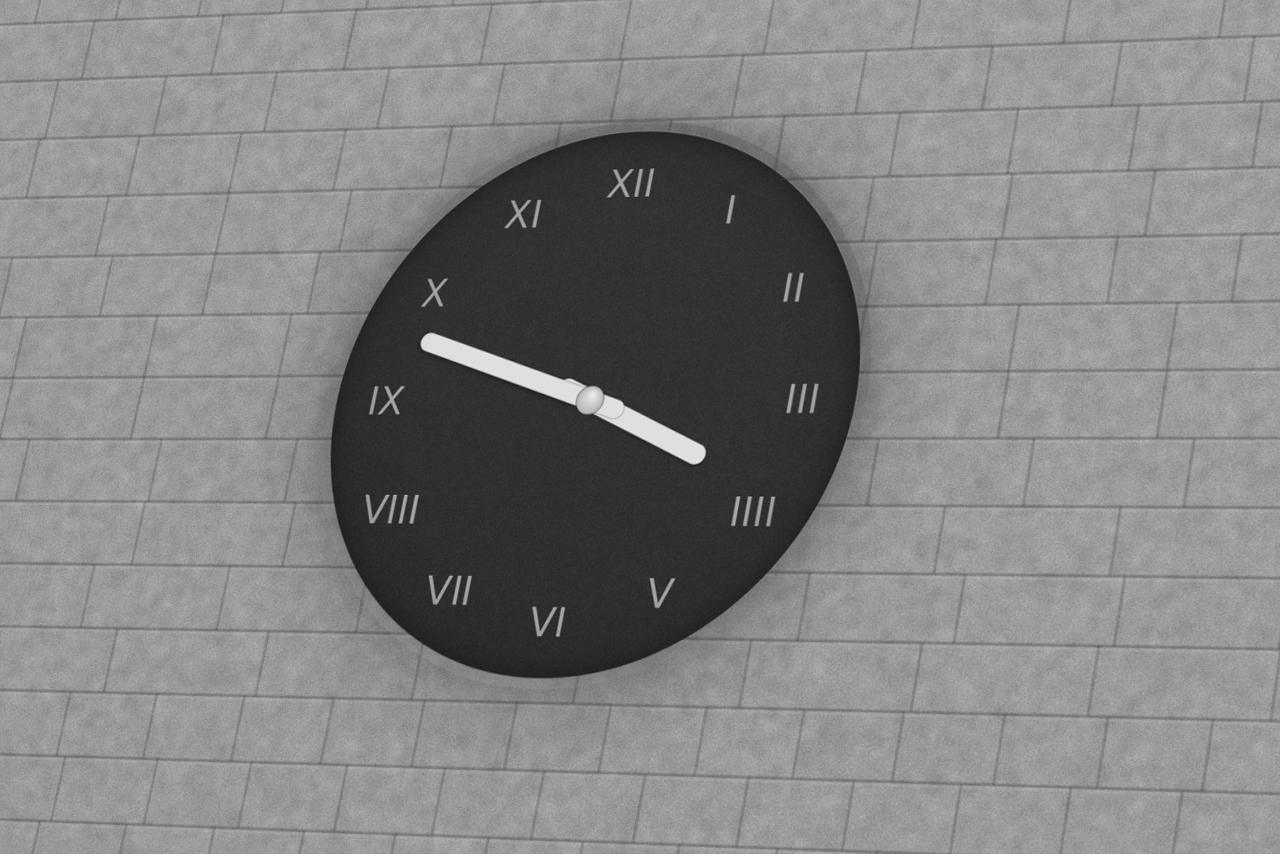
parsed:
3 h 48 min
